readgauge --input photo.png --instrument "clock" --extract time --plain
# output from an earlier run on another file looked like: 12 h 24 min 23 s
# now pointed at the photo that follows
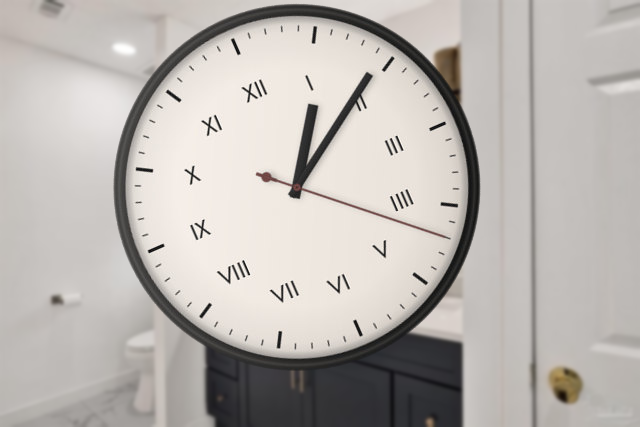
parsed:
1 h 09 min 22 s
